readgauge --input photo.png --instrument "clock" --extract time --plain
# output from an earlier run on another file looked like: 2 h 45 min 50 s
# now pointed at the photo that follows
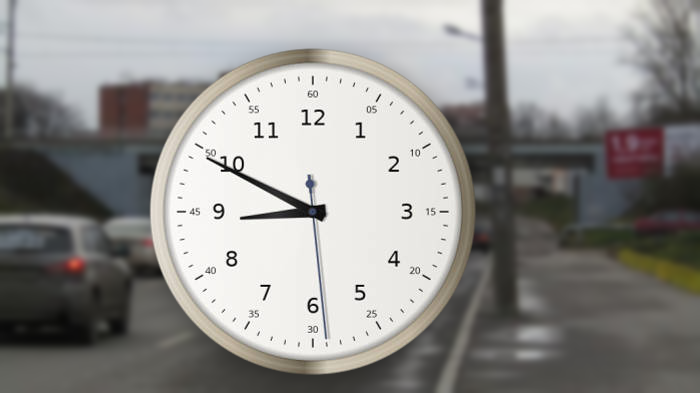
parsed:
8 h 49 min 29 s
